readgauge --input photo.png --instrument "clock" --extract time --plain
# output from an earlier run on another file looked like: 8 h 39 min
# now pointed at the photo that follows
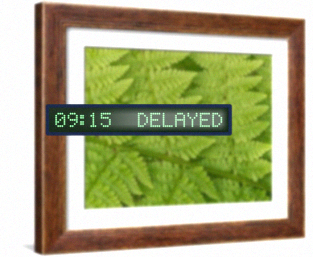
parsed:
9 h 15 min
